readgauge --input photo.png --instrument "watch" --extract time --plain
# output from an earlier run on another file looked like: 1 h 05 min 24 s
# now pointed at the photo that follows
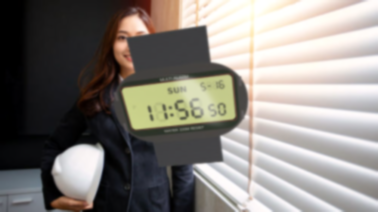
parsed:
11 h 56 min 50 s
